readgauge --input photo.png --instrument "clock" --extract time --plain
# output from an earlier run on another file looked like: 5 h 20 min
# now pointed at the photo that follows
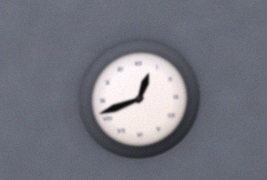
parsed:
12 h 42 min
